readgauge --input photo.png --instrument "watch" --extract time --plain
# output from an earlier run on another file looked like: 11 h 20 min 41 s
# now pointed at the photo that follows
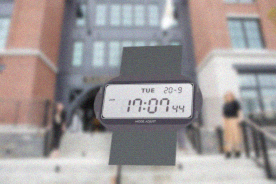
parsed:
17 h 07 min 44 s
